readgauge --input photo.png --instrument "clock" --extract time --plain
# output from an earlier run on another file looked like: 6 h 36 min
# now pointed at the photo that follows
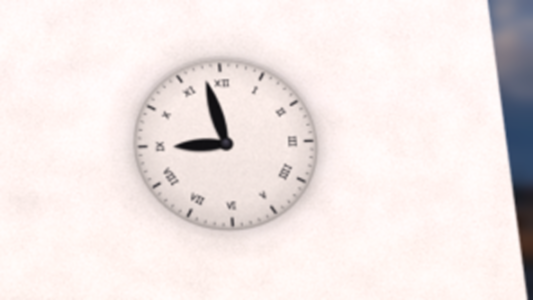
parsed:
8 h 58 min
